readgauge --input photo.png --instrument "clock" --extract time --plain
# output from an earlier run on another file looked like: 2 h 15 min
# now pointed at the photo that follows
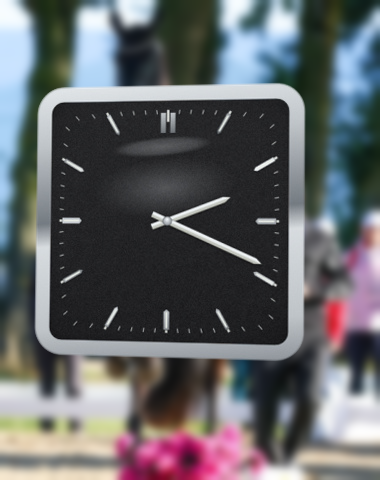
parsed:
2 h 19 min
